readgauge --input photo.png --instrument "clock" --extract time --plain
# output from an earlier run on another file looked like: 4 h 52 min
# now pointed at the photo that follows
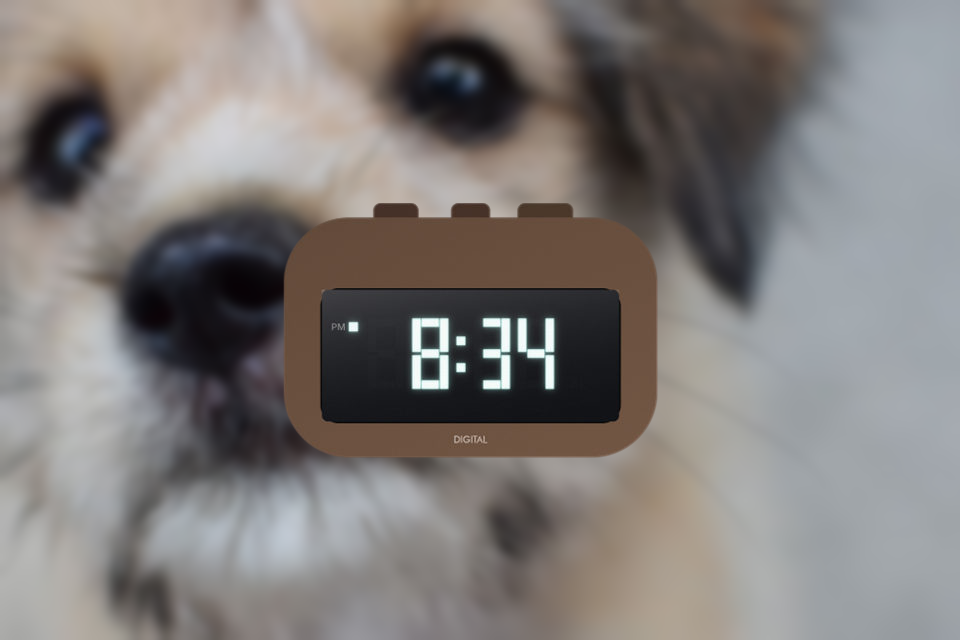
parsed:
8 h 34 min
